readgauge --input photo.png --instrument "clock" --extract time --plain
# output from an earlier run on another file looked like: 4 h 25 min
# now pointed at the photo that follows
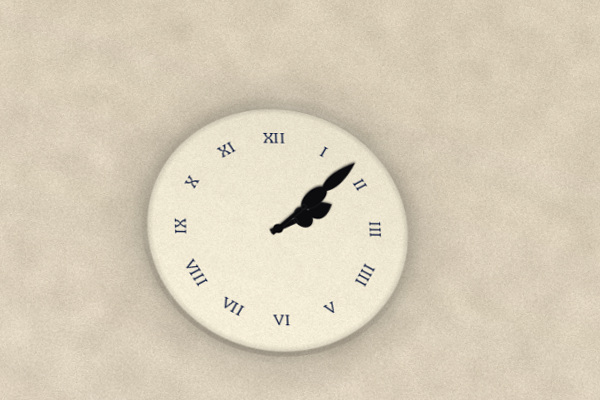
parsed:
2 h 08 min
